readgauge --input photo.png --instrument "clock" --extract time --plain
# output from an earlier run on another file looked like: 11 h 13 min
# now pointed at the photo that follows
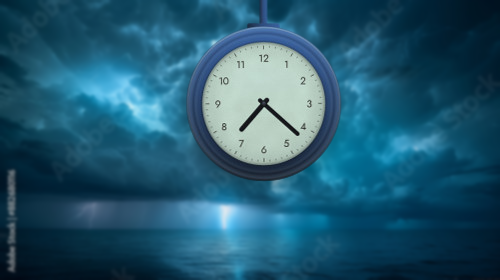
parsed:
7 h 22 min
